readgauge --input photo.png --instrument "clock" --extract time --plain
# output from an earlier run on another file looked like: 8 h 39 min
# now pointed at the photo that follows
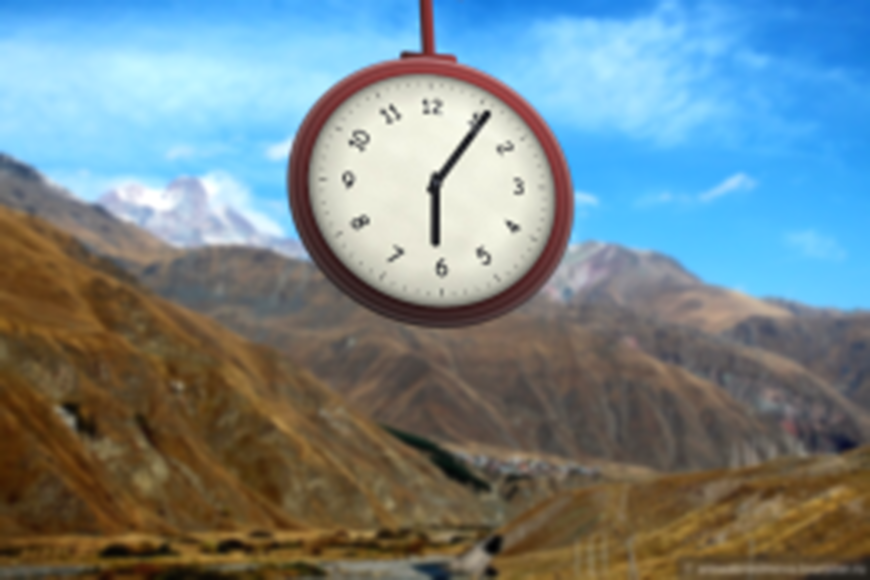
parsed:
6 h 06 min
